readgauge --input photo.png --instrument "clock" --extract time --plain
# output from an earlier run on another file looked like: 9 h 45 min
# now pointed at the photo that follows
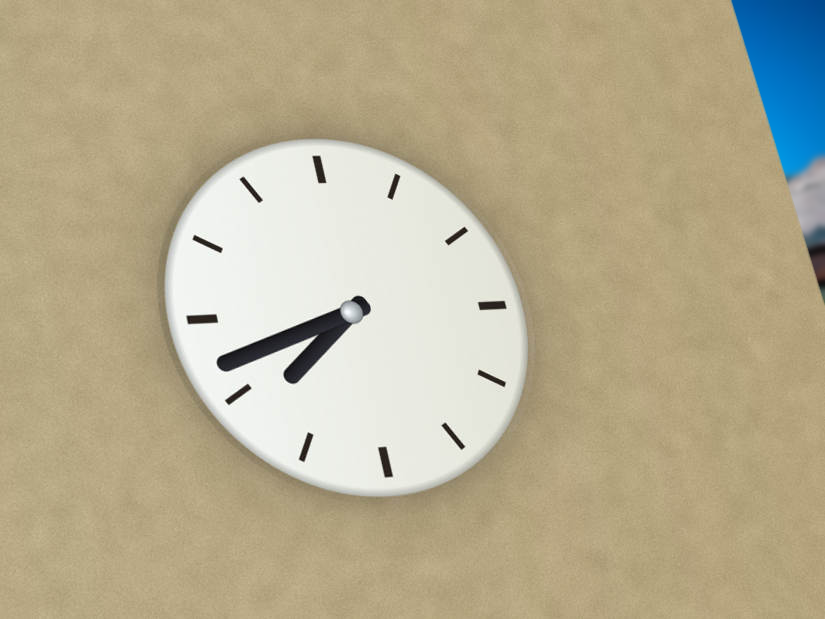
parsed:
7 h 42 min
